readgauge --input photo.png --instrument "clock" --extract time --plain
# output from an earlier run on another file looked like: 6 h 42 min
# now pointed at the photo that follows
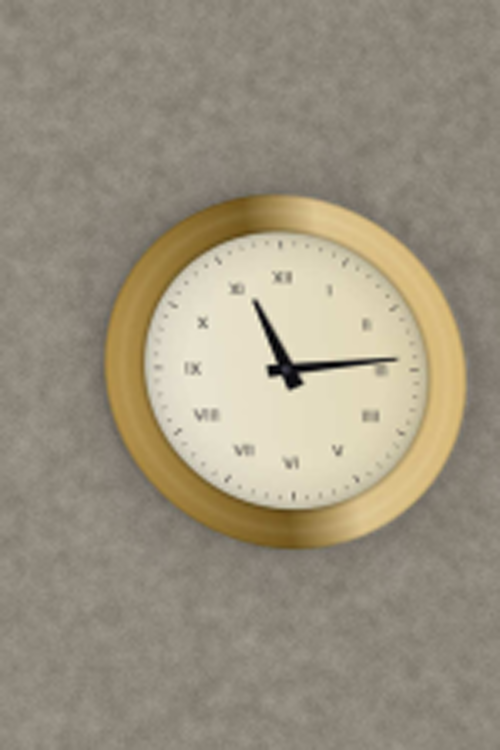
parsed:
11 h 14 min
